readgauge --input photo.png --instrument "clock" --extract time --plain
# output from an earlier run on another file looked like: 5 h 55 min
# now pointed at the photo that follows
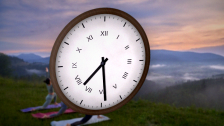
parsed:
7 h 29 min
